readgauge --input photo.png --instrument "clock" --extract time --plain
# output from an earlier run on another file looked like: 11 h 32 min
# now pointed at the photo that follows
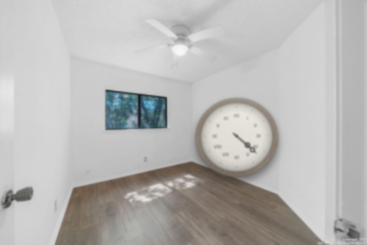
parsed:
4 h 22 min
